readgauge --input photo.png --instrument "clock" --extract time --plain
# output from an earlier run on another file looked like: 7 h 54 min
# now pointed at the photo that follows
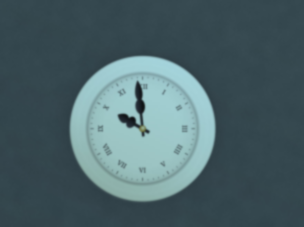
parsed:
9 h 59 min
